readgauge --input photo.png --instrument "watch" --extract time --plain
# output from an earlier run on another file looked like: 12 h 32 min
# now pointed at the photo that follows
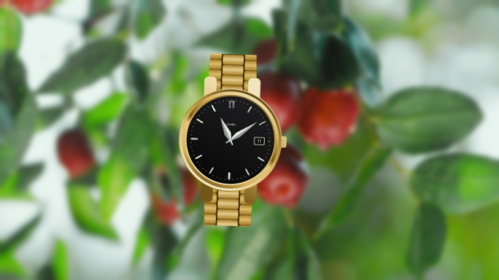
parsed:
11 h 09 min
